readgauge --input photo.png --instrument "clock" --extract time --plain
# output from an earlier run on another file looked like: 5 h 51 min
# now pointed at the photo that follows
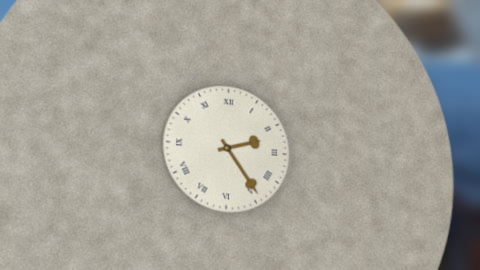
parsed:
2 h 24 min
